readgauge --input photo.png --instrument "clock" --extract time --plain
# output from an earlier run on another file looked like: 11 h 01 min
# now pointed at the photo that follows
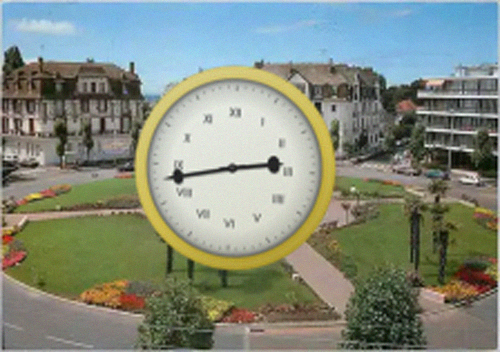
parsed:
2 h 43 min
